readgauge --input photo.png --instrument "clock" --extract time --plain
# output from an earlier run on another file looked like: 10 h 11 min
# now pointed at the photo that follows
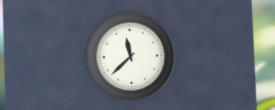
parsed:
11 h 38 min
